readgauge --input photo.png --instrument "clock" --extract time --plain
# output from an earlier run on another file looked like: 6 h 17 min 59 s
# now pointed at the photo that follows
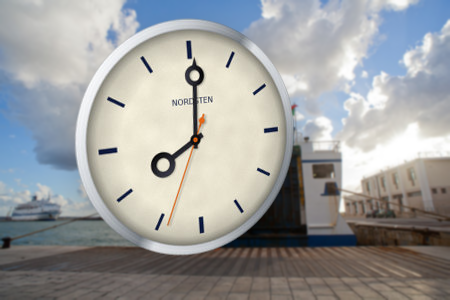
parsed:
8 h 00 min 34 s
